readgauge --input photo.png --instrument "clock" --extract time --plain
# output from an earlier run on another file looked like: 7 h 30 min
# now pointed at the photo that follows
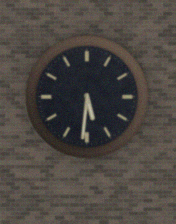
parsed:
5 h 31 min
